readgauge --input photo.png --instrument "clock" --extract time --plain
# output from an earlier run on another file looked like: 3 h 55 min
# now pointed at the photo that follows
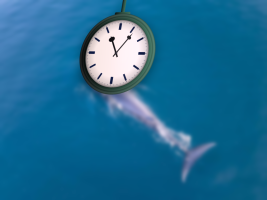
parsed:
11 h 06 min
